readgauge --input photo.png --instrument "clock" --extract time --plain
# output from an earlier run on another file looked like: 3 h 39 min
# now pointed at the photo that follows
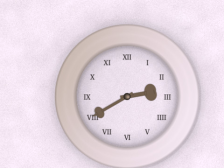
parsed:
2 h 40 min
